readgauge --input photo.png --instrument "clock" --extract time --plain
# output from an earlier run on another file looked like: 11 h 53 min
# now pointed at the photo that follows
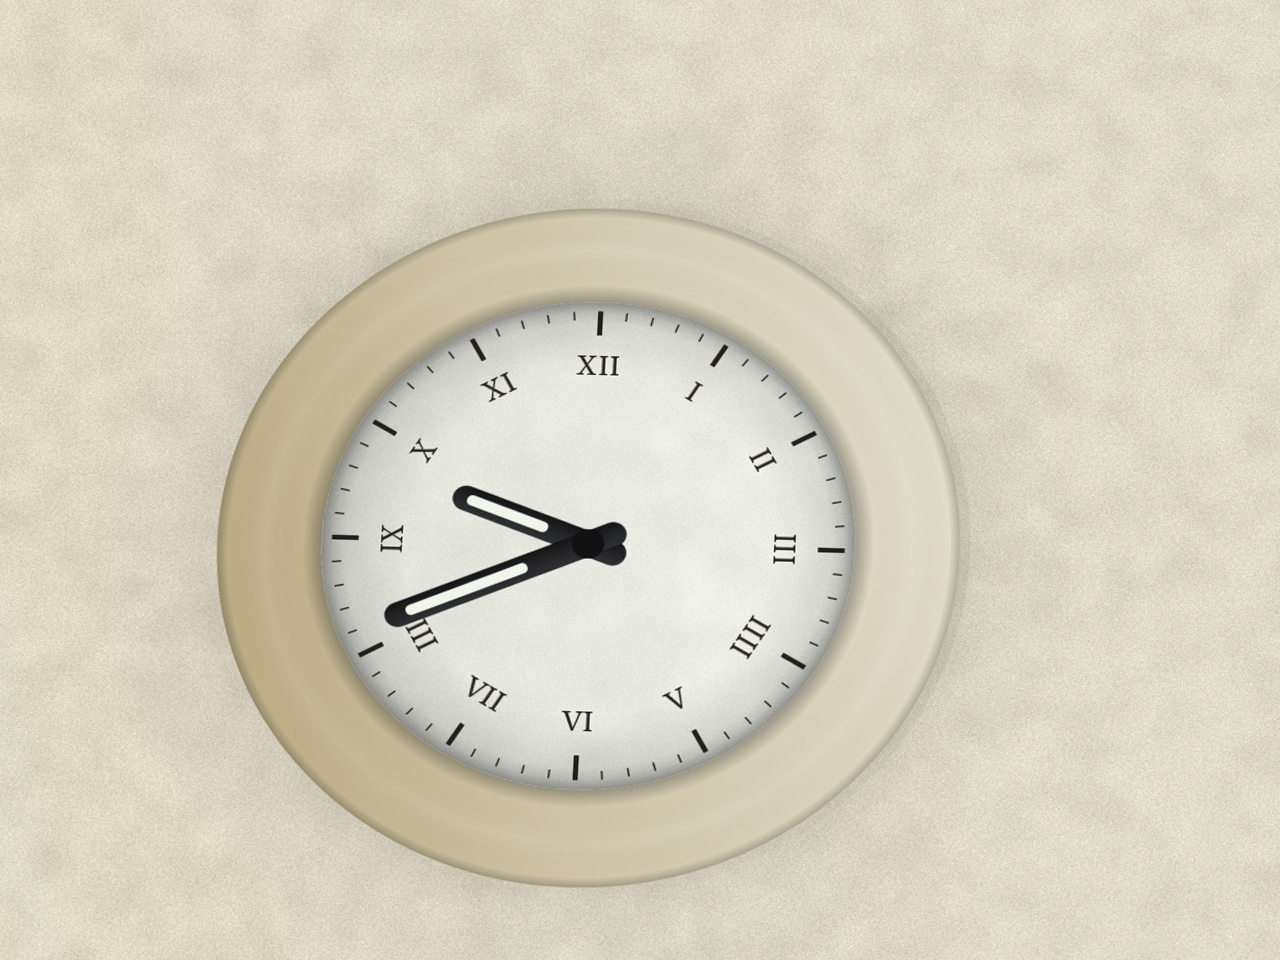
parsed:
9 h 41 min
